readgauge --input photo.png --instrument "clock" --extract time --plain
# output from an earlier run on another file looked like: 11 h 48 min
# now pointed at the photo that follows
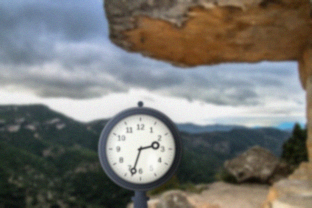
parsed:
2 h 33 min
